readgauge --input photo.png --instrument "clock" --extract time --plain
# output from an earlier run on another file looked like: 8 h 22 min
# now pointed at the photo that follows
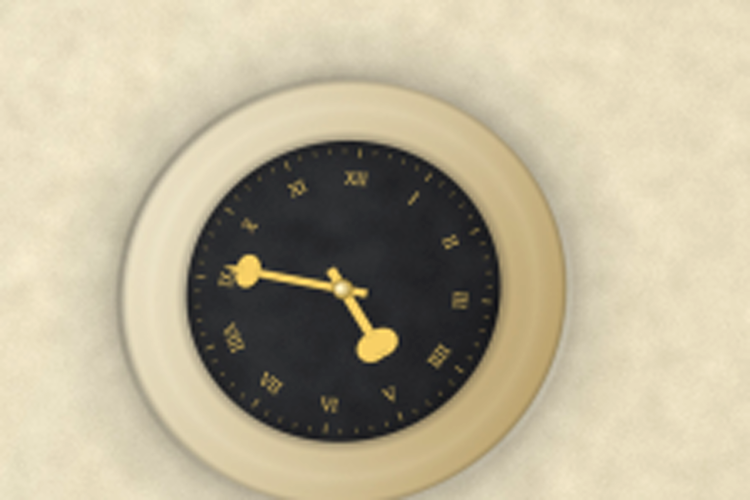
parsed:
4 h 46 min
